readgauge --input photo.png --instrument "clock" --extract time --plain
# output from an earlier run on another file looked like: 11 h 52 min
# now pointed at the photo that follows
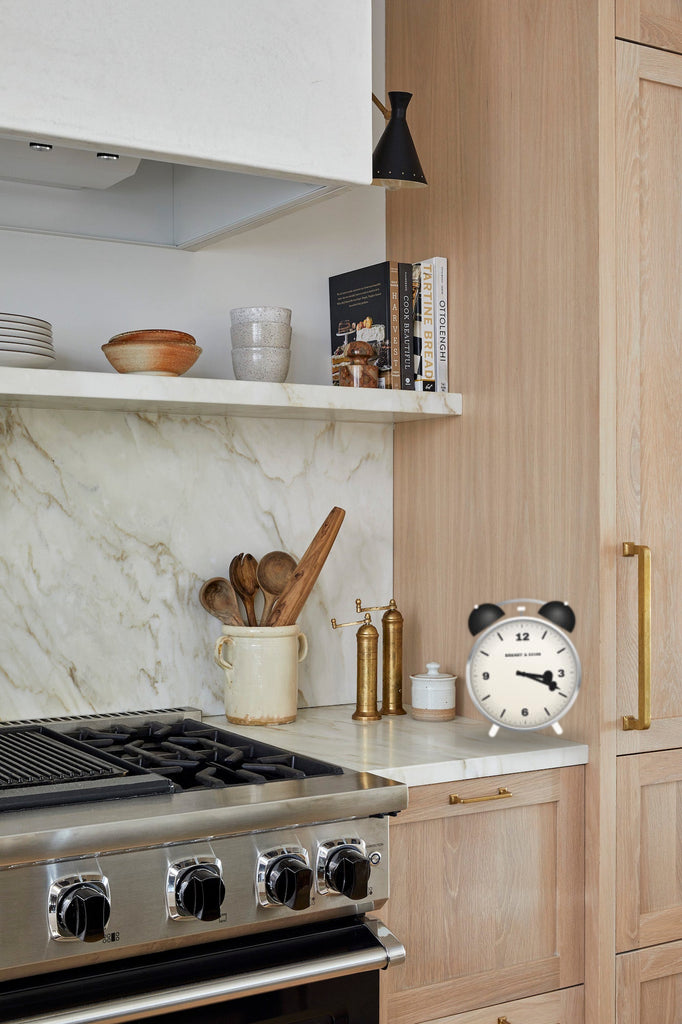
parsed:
3 h 19 min
